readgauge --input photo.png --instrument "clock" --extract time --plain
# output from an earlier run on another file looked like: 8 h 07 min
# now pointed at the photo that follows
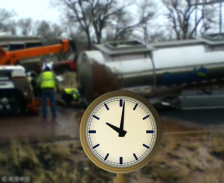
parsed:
10 h 01 min
